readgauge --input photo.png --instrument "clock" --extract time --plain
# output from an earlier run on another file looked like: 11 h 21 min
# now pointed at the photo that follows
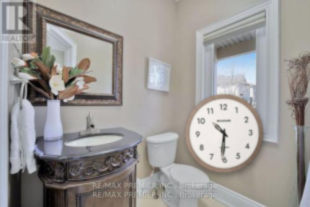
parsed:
10 h 31 min
